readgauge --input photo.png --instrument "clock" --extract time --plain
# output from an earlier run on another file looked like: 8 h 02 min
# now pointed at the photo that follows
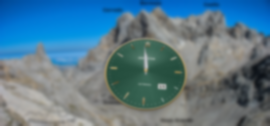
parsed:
11 h 59 min
